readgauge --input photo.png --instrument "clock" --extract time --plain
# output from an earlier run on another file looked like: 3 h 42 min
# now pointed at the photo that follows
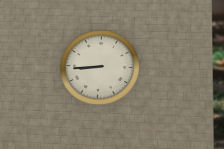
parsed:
8 h 44 min
